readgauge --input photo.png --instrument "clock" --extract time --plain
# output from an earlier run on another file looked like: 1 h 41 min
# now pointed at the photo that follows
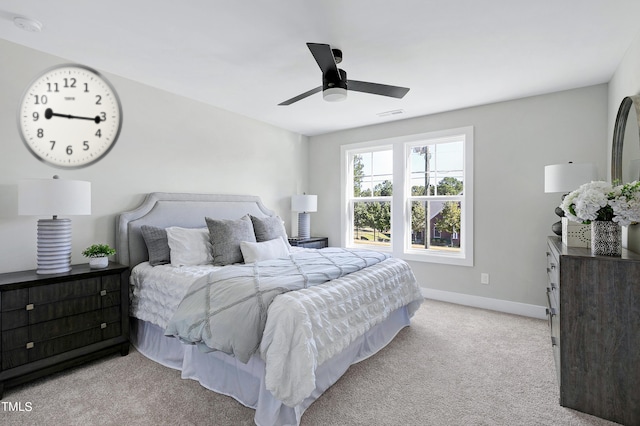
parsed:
9 h 16 min
